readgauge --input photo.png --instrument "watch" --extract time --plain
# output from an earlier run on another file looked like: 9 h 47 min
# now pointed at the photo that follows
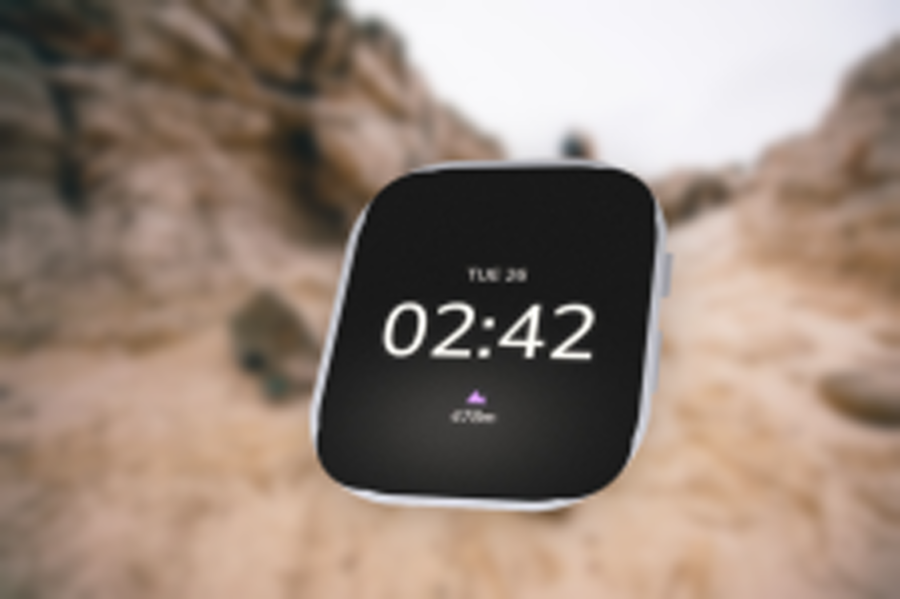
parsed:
2 h 42 min
